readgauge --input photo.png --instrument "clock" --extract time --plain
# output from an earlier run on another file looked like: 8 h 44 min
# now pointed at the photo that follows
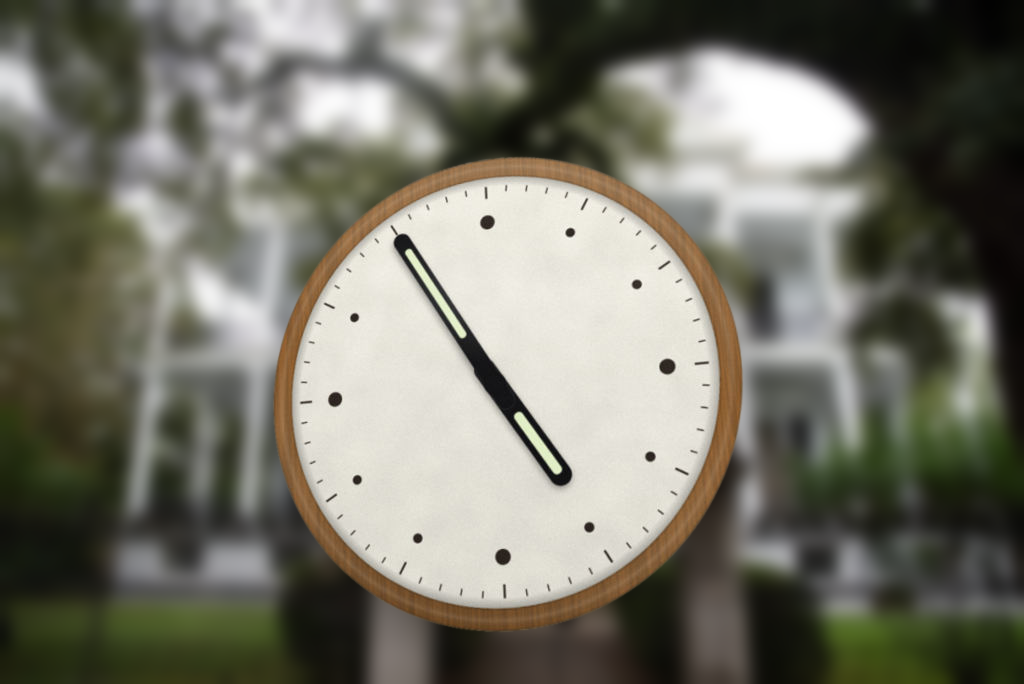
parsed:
4 h 55 min
